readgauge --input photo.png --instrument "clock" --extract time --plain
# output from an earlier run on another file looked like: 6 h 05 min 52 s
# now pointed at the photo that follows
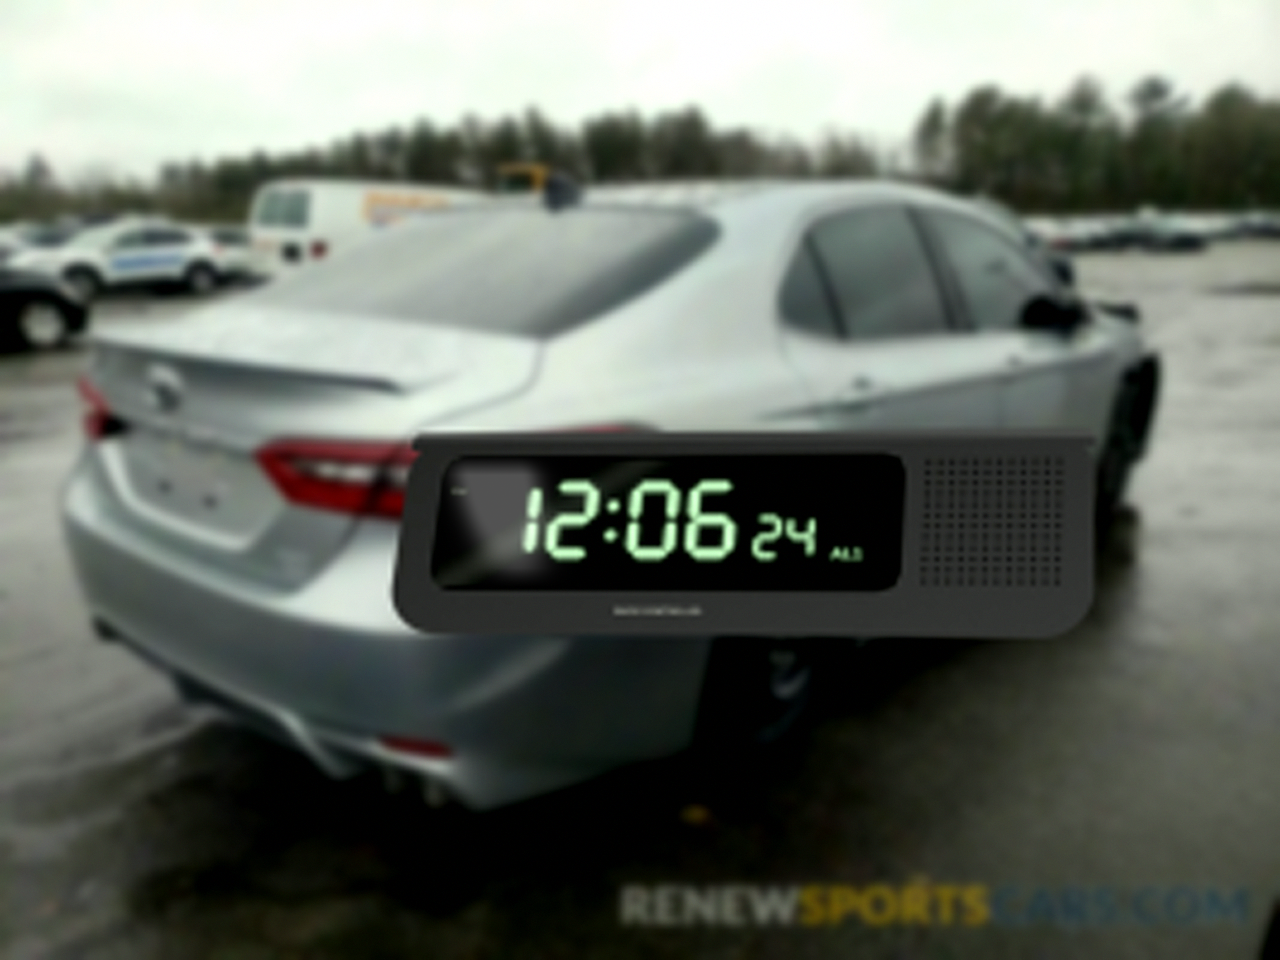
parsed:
12 h 06 min 24 s
